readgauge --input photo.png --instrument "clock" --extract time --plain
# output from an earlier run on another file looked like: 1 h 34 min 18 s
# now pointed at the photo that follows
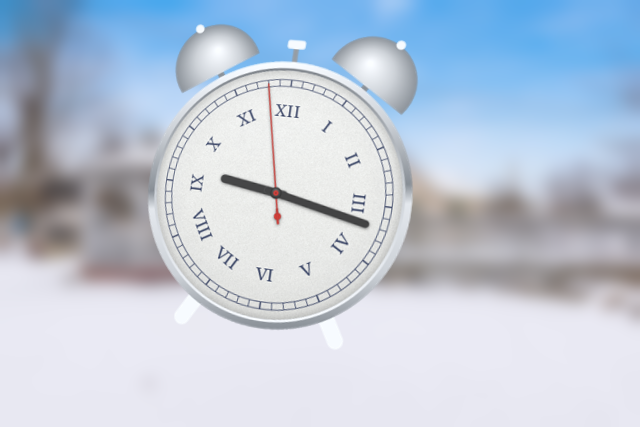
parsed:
9 h 16 min 58 s
